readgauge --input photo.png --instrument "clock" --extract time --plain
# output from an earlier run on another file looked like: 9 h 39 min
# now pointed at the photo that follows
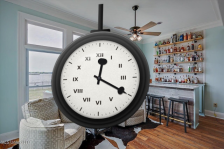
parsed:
12 h 20 min
